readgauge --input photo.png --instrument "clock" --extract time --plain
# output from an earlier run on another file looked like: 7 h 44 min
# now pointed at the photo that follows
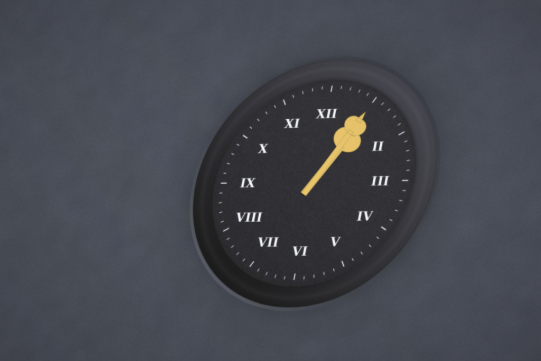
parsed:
1 h 05 min
